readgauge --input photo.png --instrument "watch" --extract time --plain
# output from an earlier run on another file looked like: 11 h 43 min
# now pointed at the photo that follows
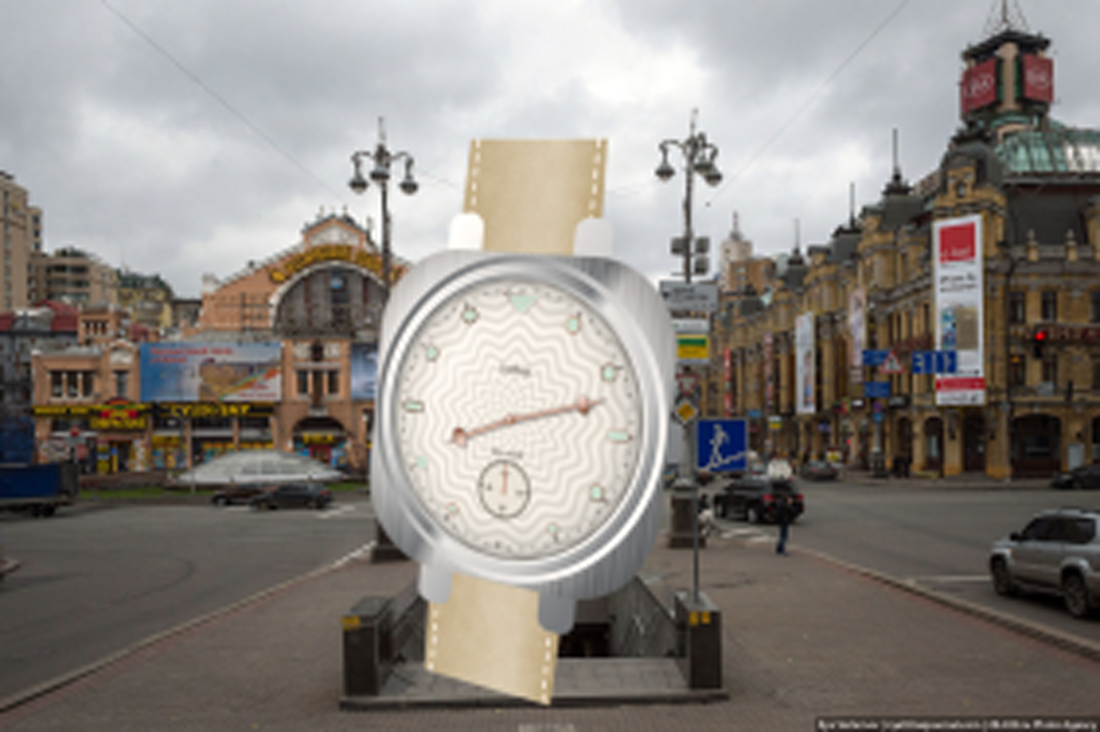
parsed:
8 h 12 min
